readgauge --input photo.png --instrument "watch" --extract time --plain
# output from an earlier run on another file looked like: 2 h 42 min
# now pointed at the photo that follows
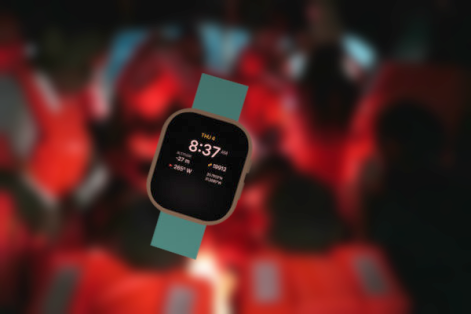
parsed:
8 h 37 min
